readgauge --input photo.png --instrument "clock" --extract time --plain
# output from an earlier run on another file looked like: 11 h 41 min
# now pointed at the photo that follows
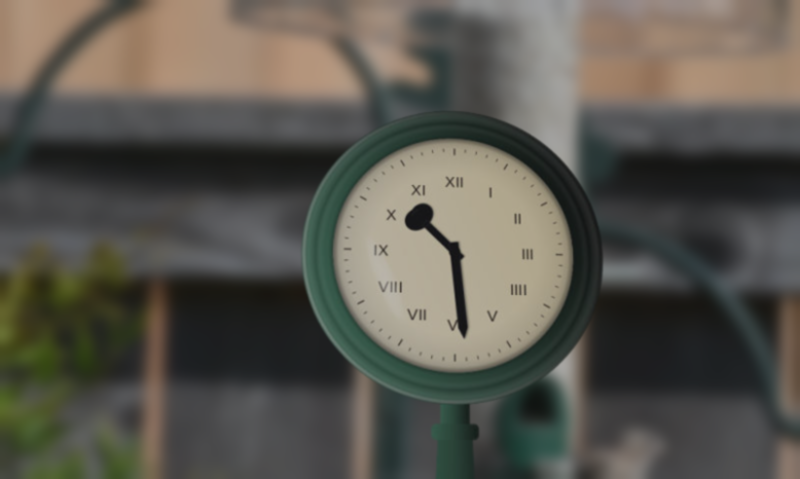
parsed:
10 h 29 min
